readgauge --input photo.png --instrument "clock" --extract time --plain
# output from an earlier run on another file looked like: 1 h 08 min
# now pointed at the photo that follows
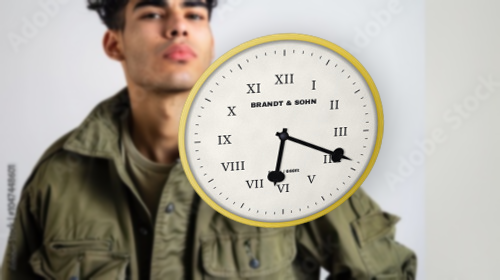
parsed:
6 h 19 min
